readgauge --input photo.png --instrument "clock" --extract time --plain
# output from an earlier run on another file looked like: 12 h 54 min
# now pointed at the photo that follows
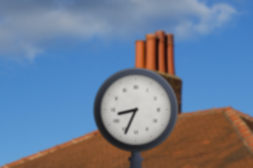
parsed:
8 h 34 min
